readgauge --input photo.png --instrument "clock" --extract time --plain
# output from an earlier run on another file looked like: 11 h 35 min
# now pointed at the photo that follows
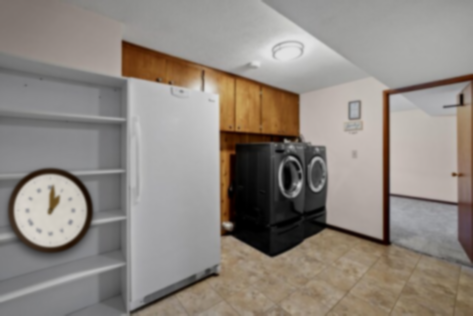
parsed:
1 h 01 min
